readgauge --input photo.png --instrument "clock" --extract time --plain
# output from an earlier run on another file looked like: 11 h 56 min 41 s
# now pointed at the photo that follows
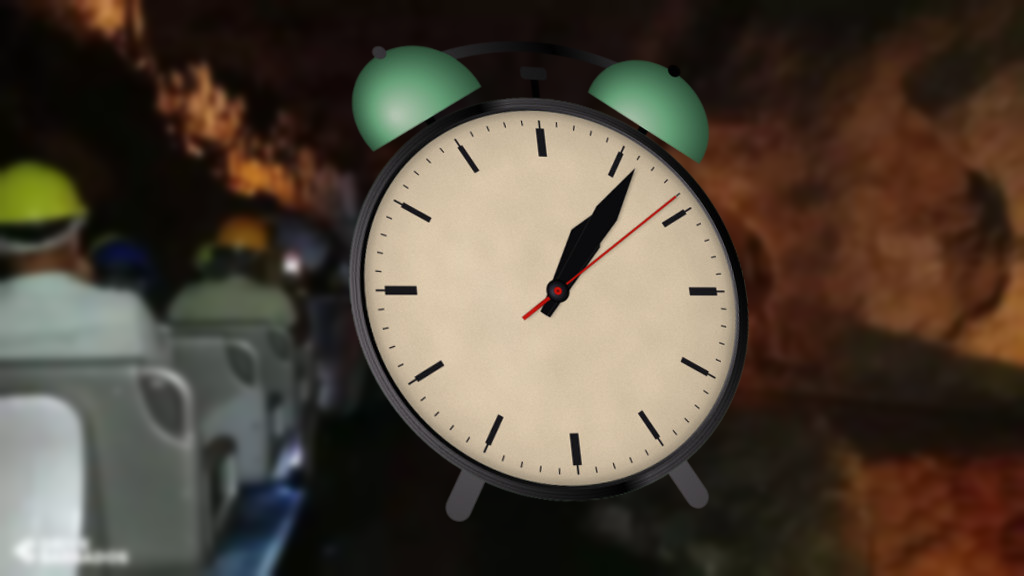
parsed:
1 h 06 min 09 s
